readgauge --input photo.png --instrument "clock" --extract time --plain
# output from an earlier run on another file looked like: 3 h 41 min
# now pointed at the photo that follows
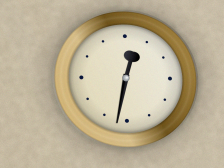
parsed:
12 h 32 min
